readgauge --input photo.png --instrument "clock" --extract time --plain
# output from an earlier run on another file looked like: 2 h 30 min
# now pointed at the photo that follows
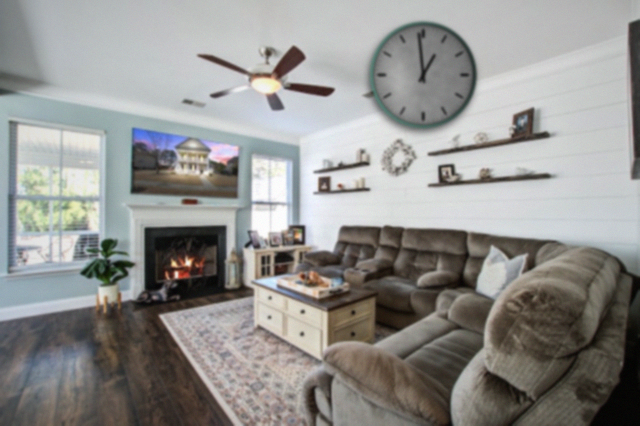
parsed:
12 h 59 min
